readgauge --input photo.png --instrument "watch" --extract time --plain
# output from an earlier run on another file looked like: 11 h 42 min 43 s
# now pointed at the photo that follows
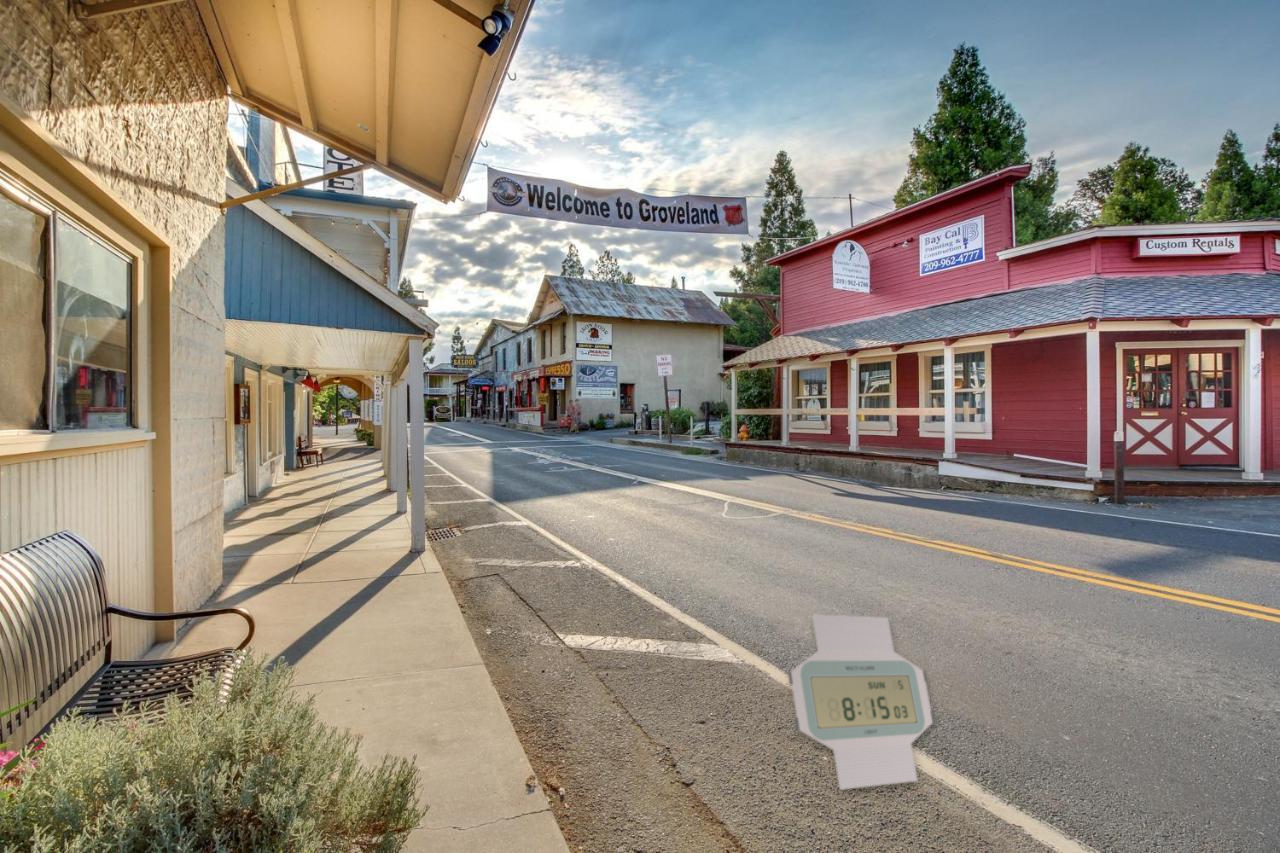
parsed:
8 h 15 min 03 s
